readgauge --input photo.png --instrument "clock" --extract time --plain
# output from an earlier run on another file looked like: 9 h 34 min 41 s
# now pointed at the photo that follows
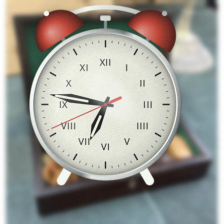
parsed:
6 h 46 min 41 s
